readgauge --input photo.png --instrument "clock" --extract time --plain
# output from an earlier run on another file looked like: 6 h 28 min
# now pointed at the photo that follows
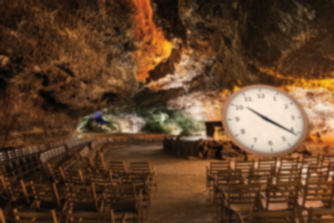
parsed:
10 h 21 min
